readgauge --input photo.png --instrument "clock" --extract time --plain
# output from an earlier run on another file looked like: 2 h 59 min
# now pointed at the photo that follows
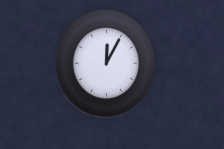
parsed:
12 h 05 min
